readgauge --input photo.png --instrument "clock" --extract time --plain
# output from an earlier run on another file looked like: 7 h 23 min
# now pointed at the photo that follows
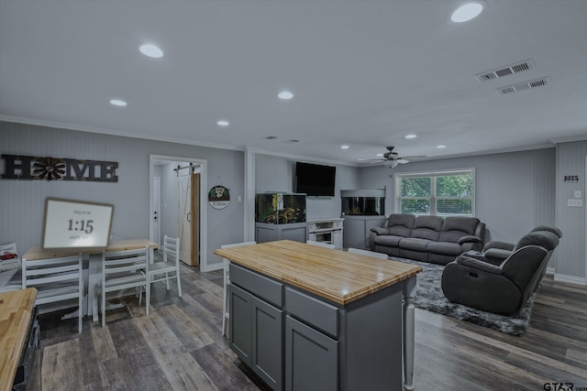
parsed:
1 h 15 min
